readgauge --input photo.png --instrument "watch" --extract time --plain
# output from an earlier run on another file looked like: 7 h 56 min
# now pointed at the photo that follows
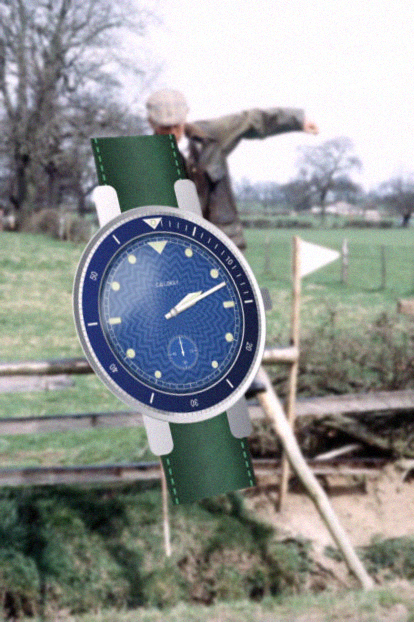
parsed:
2 h 12 min
